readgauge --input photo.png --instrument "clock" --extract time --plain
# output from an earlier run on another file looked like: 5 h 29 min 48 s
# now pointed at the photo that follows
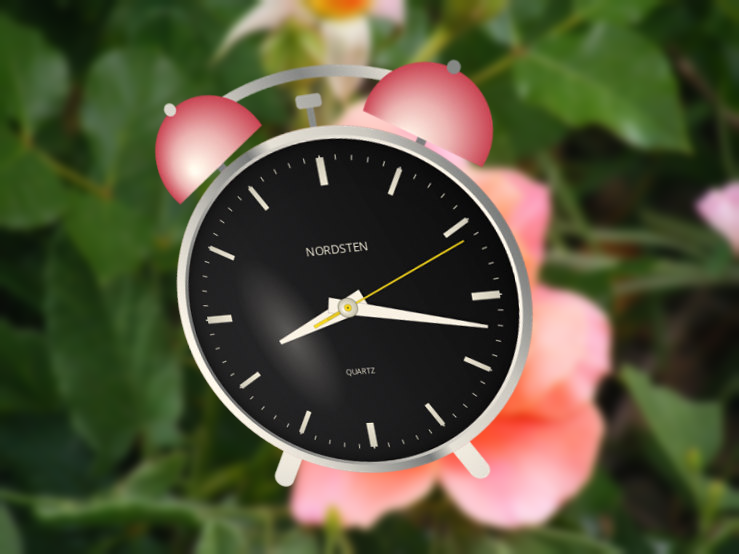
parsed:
8 h 17 min 11 s
